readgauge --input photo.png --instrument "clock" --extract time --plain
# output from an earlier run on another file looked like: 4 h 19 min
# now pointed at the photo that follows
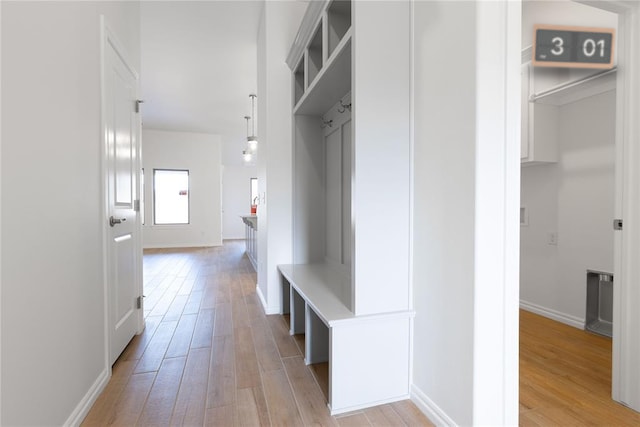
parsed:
3 h 01 min
